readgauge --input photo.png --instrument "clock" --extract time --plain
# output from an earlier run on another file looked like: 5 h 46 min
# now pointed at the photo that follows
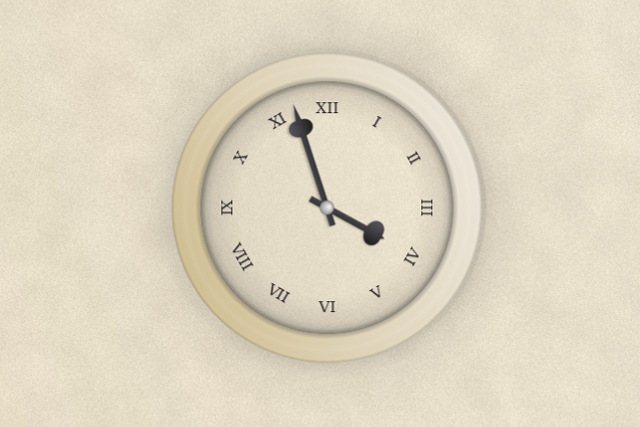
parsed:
3 h 57 min
